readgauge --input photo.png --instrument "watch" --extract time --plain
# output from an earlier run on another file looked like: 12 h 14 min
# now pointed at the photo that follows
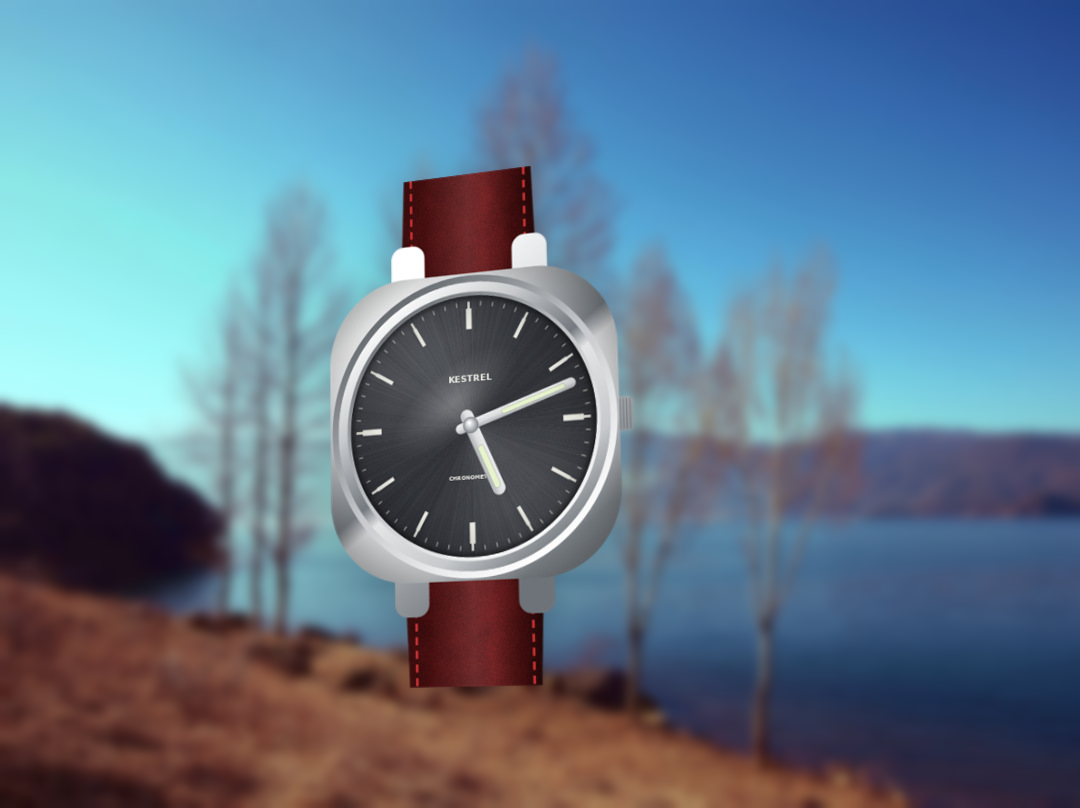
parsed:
5 h 12 min
